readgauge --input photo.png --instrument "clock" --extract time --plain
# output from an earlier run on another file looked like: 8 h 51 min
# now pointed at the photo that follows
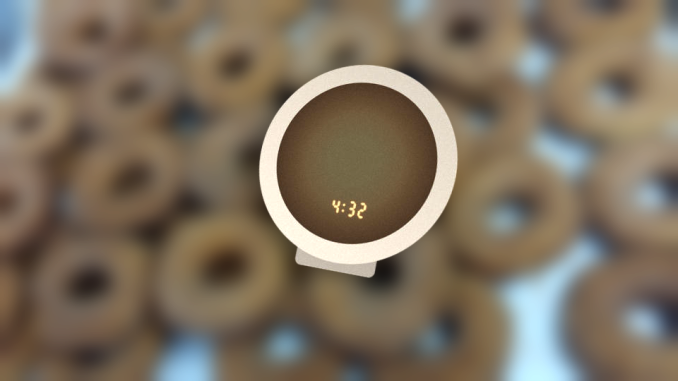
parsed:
4 h 32 min
